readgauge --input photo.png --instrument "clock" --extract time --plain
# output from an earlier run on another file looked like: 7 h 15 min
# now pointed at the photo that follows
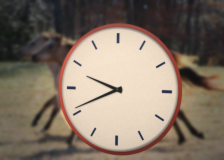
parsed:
9 h 41 min
